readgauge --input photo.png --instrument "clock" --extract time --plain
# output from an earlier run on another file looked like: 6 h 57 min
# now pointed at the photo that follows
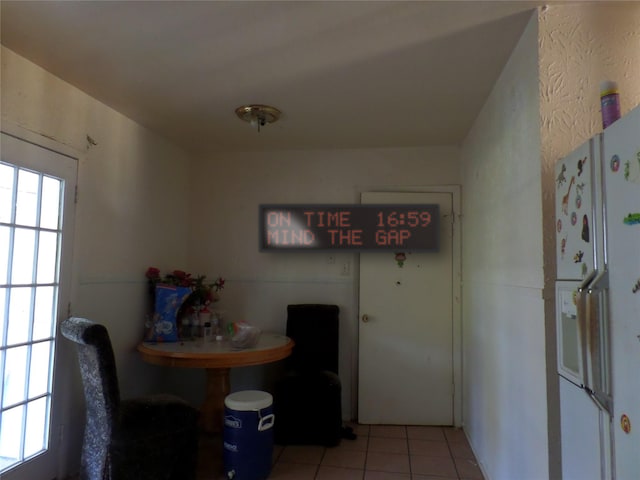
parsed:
16 h 59 min
